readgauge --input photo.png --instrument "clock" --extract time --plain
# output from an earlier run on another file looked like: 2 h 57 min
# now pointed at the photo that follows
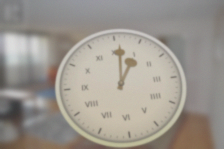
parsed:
1 h 01 min
